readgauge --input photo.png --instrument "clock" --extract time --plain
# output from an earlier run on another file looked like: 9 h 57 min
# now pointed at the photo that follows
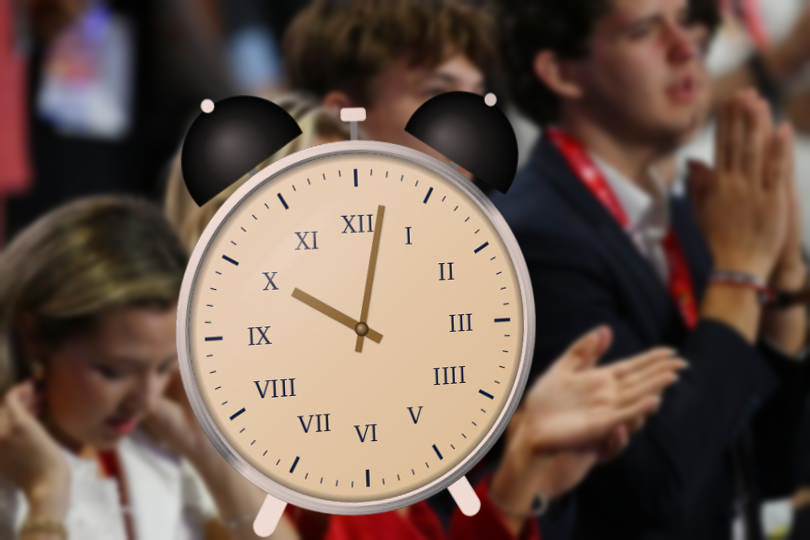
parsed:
10 h 02 min
